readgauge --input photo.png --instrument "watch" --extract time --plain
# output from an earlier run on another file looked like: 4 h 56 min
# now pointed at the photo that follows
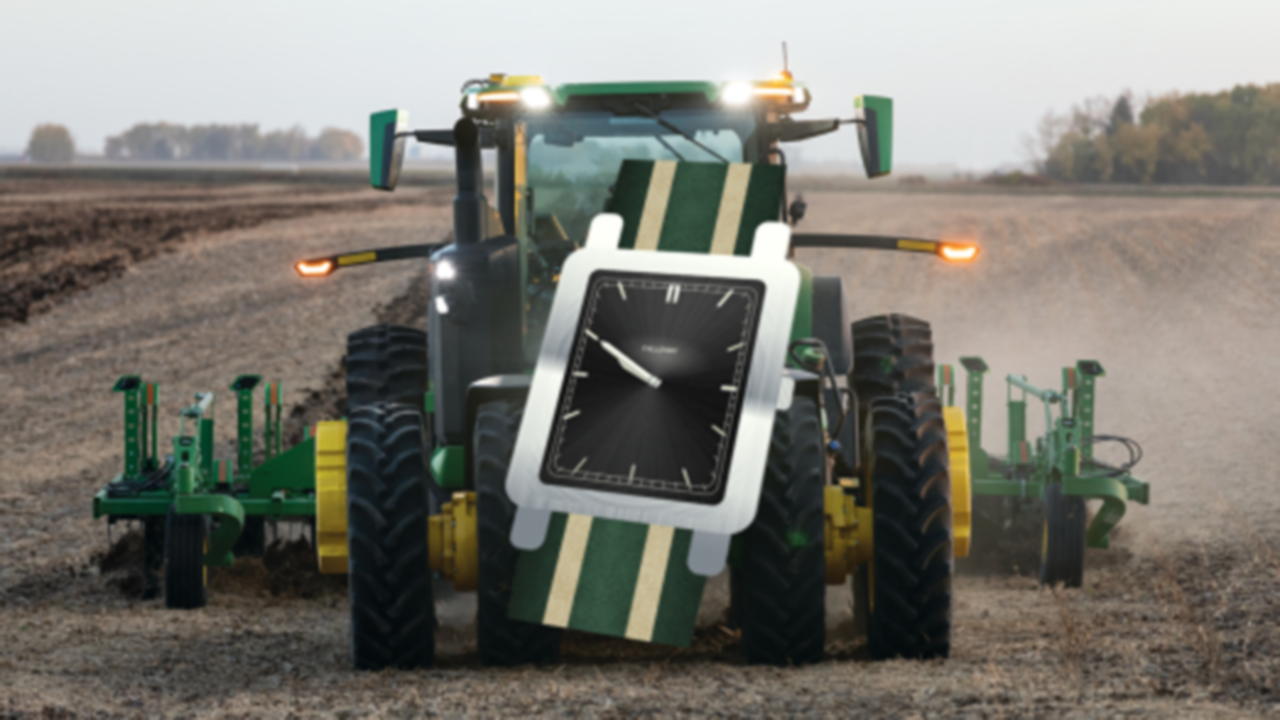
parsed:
9 h 50 min
